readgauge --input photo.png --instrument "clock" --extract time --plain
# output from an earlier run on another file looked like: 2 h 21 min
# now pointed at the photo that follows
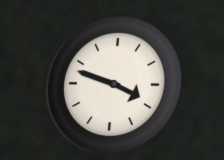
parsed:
3 h 48 min
